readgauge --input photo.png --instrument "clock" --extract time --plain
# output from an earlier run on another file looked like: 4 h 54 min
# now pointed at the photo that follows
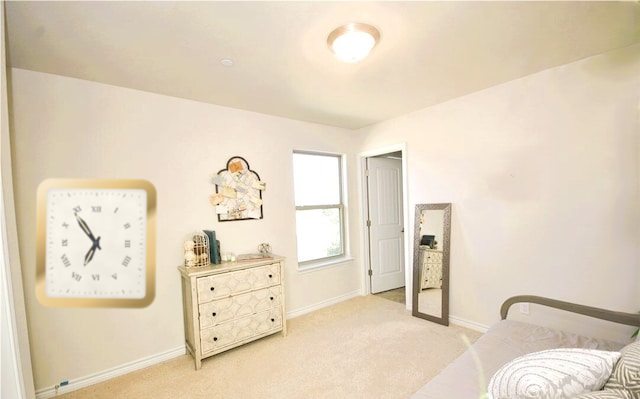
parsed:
6 h 54 min
